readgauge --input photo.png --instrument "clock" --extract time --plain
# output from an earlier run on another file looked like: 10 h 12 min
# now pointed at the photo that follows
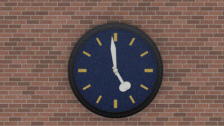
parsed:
4 h 59 min
